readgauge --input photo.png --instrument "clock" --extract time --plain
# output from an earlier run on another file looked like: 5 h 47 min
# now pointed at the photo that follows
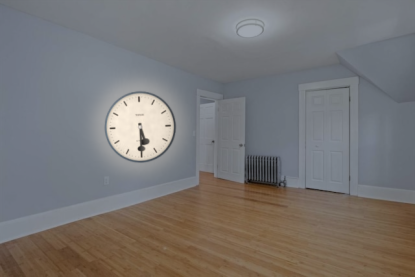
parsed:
5 h 30 min
